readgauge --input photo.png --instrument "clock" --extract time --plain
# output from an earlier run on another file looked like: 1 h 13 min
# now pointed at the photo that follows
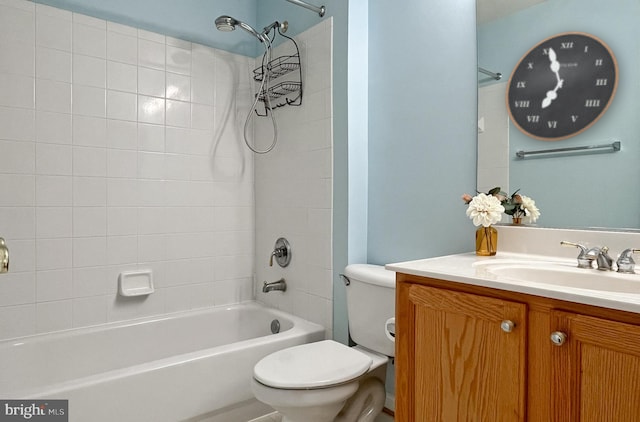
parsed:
6 h 56 min
